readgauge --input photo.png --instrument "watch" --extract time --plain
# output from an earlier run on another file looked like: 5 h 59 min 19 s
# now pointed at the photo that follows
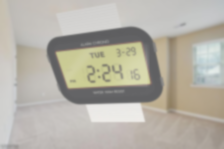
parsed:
2 h 24 min 16 s
